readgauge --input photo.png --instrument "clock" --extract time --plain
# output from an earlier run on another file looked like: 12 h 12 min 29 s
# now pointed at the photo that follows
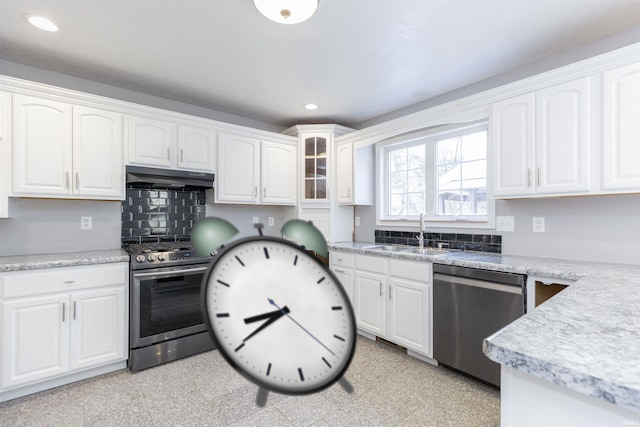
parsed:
8 h 40 min 23 s
